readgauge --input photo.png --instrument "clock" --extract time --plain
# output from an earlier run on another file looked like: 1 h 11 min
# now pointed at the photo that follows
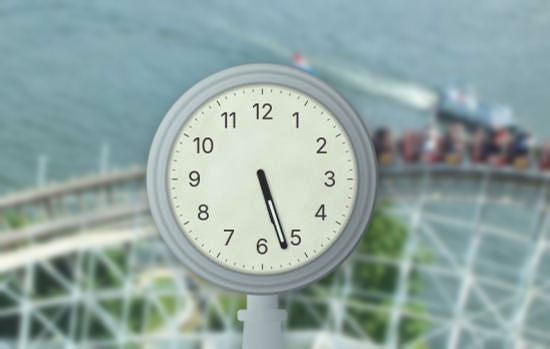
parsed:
5 h 27 min
